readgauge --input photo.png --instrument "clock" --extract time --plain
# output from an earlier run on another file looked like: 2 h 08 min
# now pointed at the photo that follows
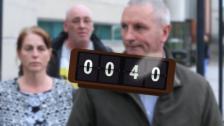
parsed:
0 h 40 min
